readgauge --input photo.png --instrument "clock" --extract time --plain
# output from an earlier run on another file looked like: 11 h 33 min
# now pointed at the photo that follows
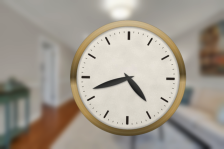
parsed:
4 h 42 min
